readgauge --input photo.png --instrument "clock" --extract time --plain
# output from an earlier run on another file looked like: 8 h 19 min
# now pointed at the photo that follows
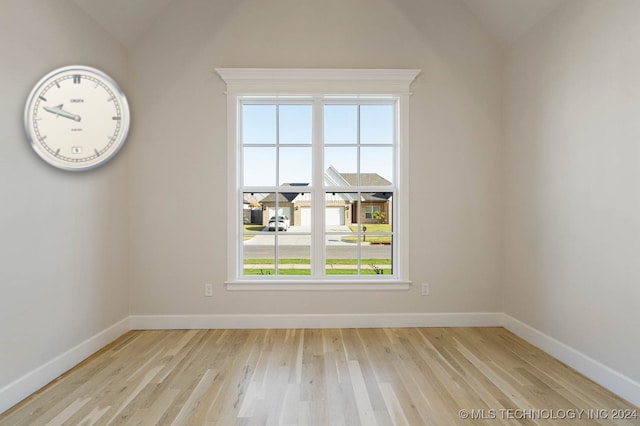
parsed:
9 h 48 min
